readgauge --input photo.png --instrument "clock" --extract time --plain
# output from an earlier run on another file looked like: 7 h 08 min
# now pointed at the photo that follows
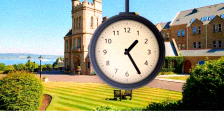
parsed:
1 h 25 min
